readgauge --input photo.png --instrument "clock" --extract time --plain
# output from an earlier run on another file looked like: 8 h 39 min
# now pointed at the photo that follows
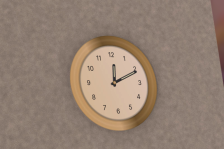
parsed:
12 h 11 min
